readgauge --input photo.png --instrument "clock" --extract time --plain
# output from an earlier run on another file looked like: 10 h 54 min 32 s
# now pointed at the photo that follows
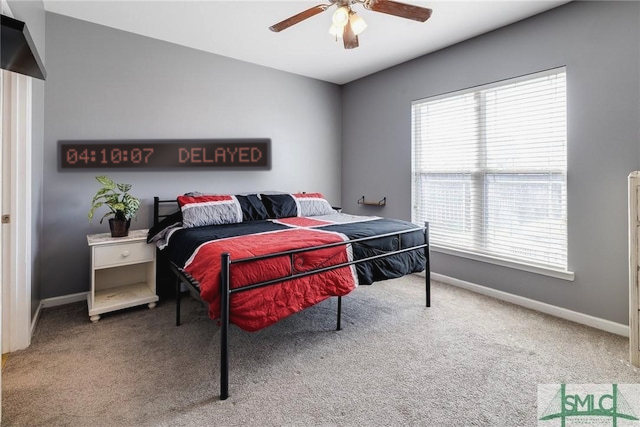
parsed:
4 h 10 min 07 s
